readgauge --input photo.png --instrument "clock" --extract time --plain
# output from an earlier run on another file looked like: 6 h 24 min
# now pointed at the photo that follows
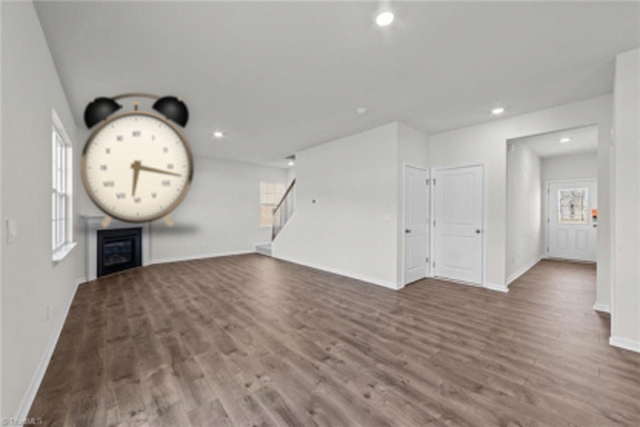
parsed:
6 h 17 min
